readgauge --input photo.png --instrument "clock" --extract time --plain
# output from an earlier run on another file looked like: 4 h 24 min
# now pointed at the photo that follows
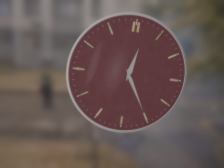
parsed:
12 h 25 min
